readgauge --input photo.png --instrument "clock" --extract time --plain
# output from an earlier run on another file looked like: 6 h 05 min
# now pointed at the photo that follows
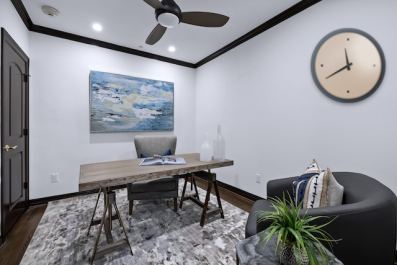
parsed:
11 h 40 min
